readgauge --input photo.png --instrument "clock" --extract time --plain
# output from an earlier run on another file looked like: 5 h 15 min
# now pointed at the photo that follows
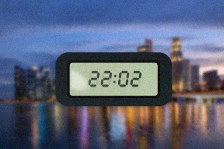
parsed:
22 h 02 min
